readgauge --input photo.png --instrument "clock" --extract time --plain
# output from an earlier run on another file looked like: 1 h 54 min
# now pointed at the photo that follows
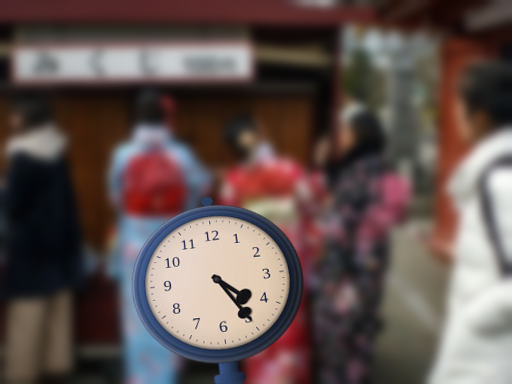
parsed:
4 h 25 min
